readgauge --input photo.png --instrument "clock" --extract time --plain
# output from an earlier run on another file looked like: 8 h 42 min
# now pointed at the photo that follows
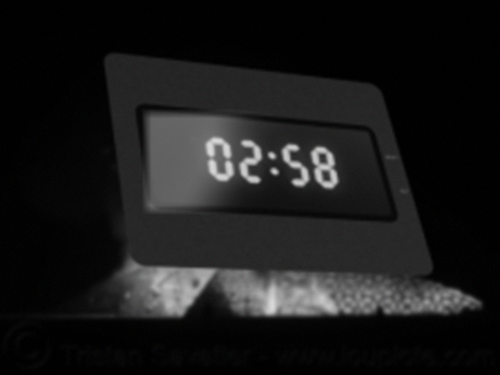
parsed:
2 h 58 min
